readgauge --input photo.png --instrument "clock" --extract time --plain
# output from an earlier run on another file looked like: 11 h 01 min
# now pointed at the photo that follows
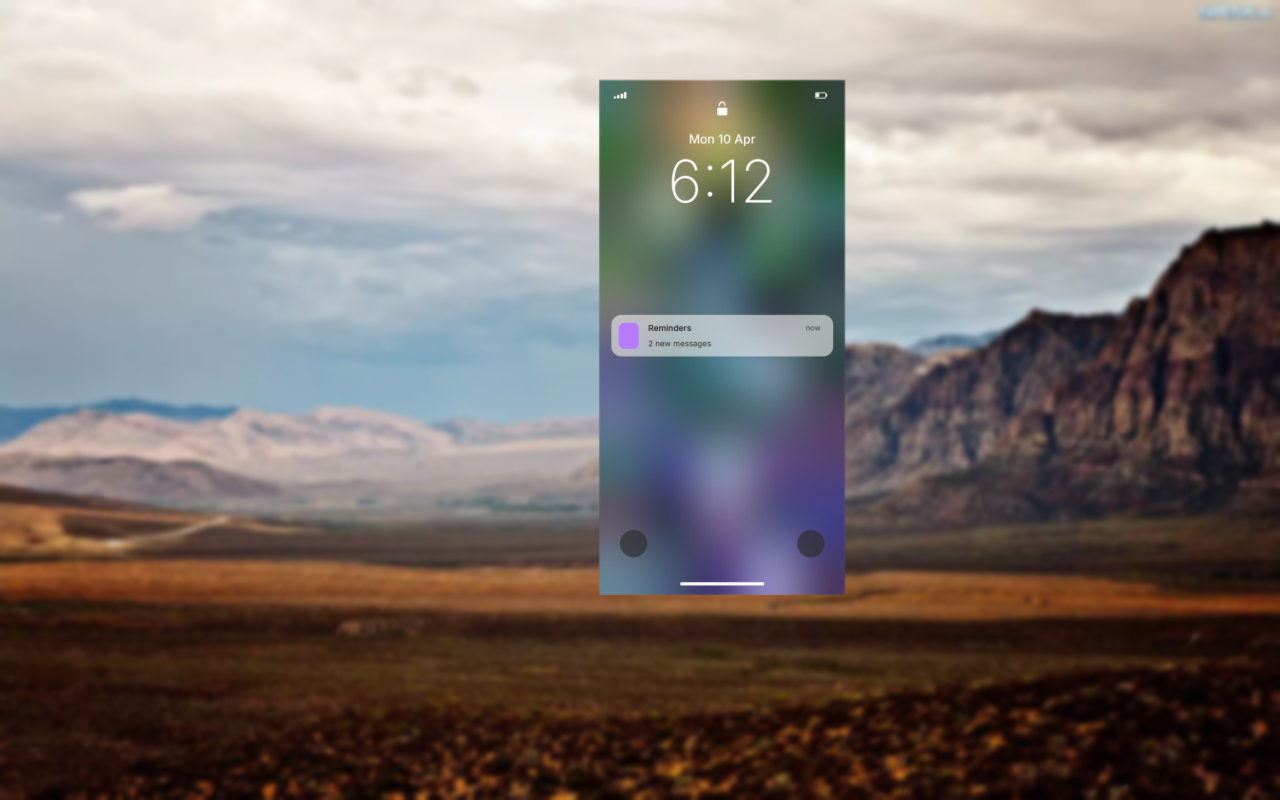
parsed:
6 h 12 min
